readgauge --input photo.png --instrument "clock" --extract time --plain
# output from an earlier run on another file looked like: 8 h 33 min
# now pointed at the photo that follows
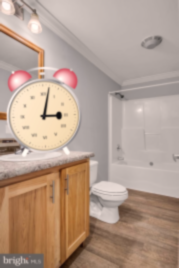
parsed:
3 h 02 min
